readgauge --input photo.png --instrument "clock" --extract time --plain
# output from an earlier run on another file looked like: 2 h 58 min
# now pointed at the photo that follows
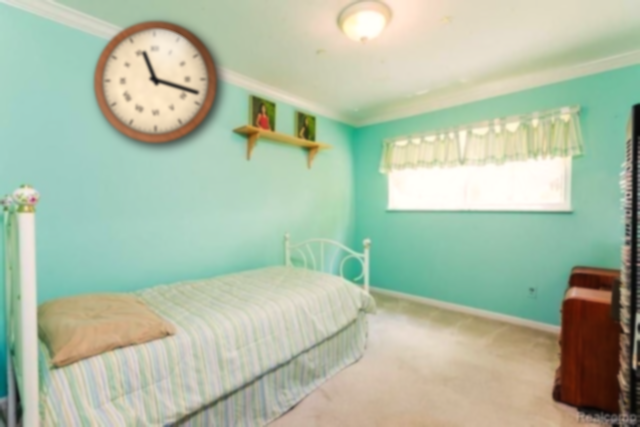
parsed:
11 h 18 min
